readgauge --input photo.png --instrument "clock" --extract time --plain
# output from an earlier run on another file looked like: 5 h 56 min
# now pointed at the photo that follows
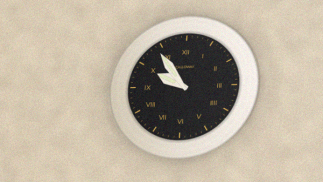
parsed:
9 h 54 min
